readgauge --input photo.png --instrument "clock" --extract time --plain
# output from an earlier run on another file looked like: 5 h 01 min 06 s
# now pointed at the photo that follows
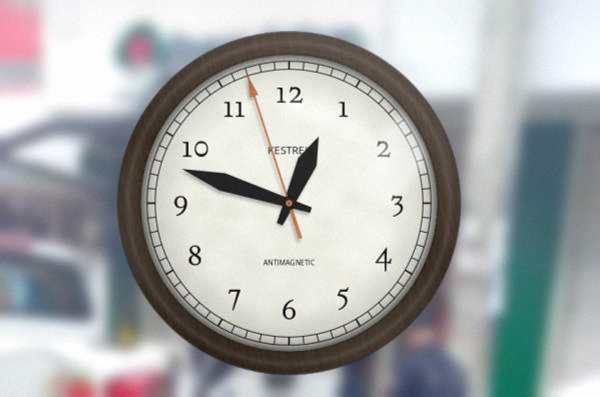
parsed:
12 h 47 min 57 s
